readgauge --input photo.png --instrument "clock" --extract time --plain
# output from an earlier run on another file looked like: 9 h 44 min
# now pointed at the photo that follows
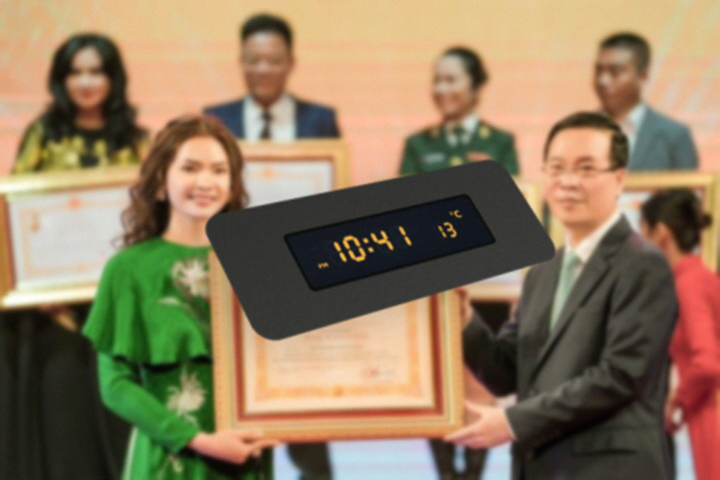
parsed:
10 h 41 min
